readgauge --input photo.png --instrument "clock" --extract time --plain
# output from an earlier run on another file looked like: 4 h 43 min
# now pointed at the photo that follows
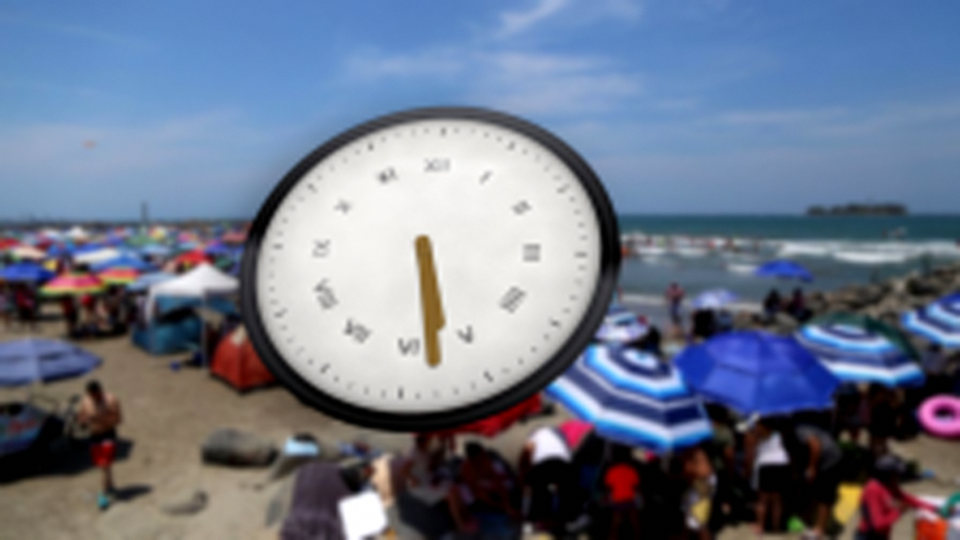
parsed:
5 h 28 min
